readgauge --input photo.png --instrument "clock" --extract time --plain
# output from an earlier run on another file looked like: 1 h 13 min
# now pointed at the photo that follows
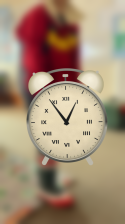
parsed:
12 h 54 min
